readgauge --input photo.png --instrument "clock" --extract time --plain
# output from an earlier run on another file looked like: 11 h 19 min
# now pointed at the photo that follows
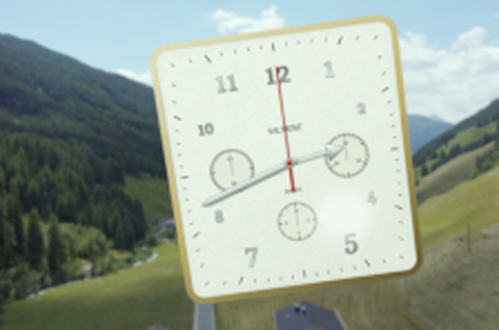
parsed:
2 h 42 min
